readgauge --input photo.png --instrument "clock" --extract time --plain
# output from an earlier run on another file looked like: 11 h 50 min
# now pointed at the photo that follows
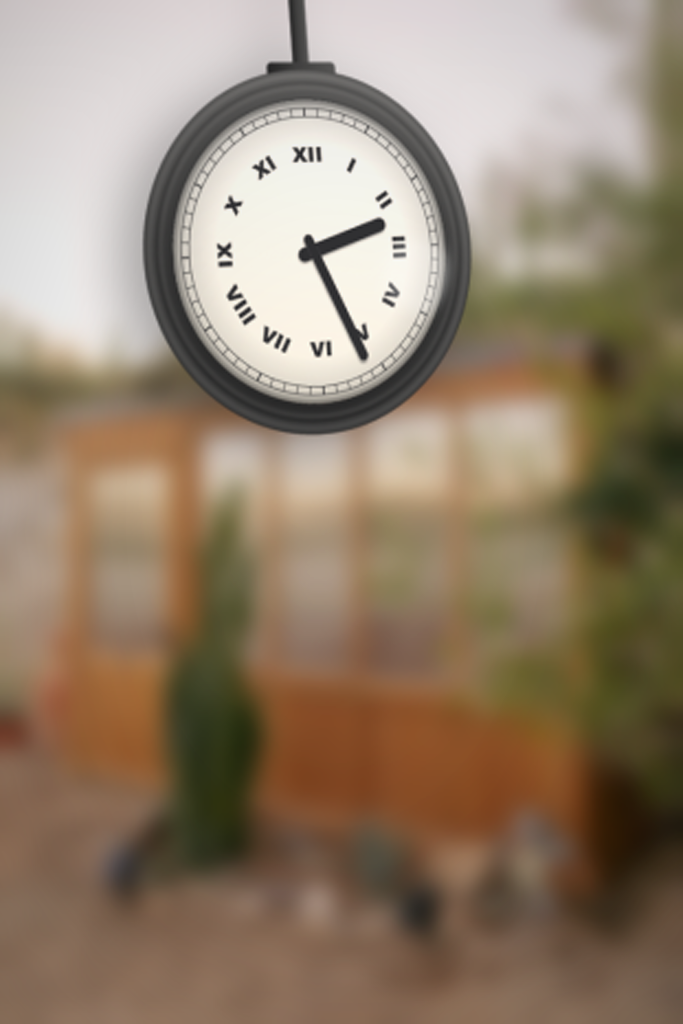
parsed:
2 h 26 min
